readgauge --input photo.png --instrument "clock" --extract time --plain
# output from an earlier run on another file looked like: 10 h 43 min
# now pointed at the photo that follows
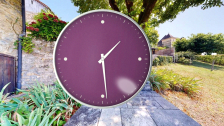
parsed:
1 h 29 min
